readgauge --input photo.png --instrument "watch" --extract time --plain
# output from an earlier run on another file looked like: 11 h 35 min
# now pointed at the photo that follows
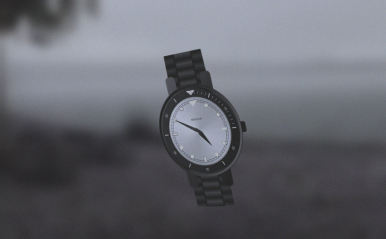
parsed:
4 h 50 min
